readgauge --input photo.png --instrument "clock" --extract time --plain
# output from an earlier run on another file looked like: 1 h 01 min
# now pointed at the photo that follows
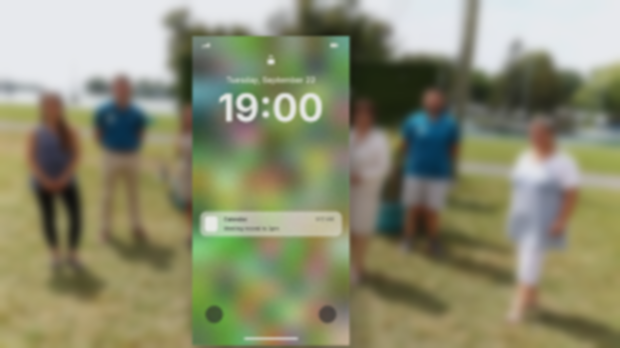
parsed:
19 h 00 min
